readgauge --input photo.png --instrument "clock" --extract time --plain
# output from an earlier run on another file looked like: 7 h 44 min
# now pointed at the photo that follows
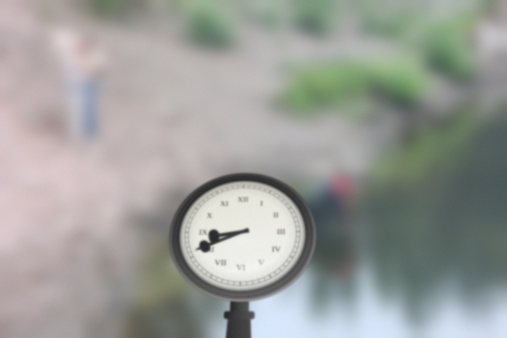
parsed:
8 h 41 min
